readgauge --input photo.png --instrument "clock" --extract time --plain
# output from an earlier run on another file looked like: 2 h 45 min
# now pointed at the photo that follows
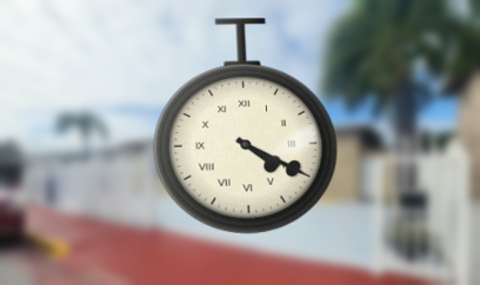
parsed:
4 h 20 min
